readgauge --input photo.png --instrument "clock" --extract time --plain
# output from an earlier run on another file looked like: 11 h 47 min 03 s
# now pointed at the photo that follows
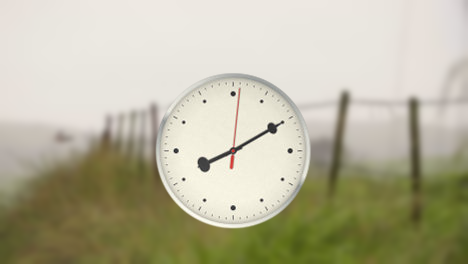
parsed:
8 h 10 min 01 s
